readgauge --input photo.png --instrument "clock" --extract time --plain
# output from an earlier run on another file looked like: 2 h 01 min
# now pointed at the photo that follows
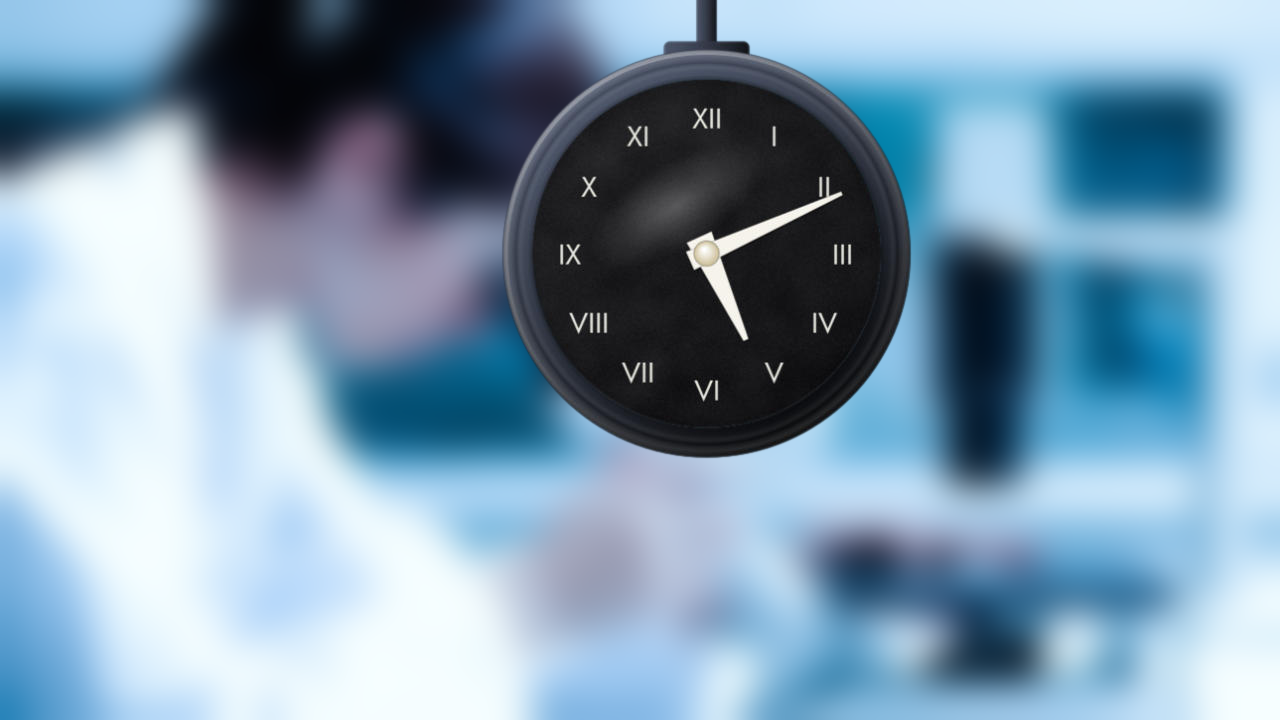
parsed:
5 h 11 min
